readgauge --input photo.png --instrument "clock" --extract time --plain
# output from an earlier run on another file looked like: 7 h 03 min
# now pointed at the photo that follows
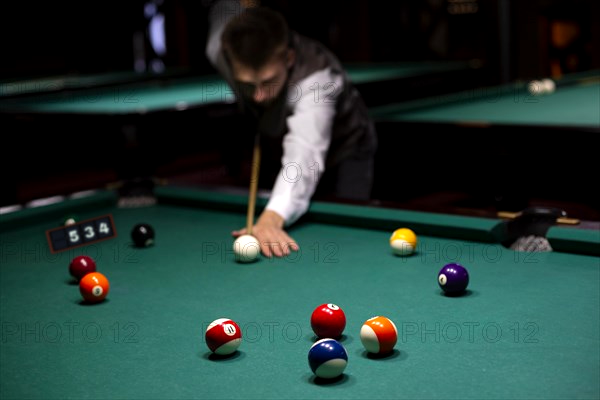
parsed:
5 h 34 min
